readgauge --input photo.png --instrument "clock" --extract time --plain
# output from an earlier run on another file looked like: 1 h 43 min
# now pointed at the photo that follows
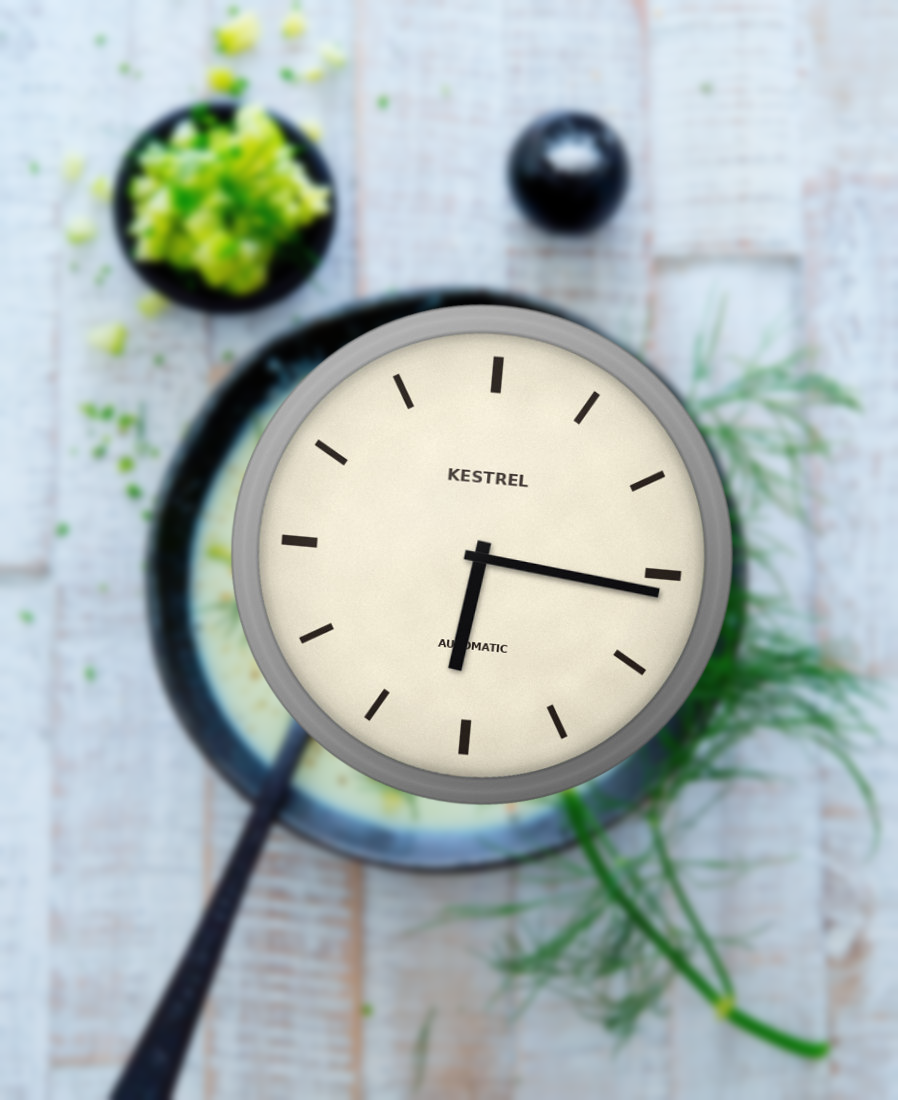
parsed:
6 h 16 min
